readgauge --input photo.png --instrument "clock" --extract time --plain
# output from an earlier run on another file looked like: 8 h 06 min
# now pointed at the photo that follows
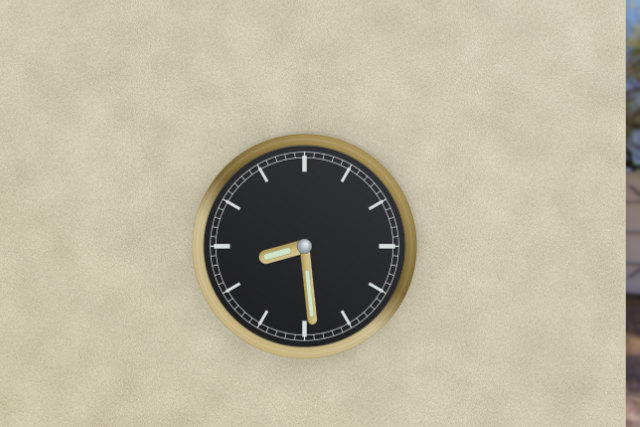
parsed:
8 h 29 min
